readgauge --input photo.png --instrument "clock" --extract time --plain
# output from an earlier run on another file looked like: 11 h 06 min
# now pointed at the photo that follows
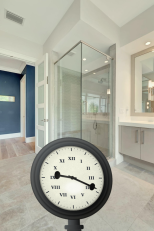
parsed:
9 h 19 min
